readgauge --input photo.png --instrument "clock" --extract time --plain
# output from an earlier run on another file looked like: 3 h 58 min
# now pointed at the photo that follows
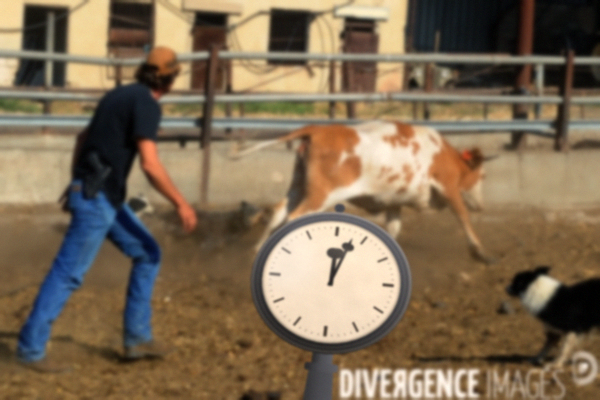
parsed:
12 h 03 min
